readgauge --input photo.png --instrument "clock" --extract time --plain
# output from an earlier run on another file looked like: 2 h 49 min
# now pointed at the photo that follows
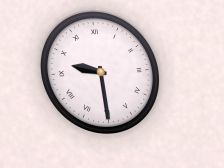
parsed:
9 h 30 min
